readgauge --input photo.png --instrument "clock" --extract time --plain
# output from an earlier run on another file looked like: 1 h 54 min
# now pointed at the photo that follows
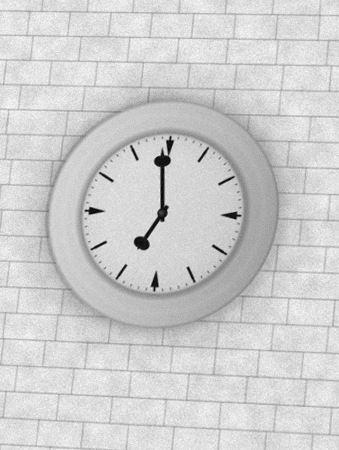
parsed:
6 h 59 min
